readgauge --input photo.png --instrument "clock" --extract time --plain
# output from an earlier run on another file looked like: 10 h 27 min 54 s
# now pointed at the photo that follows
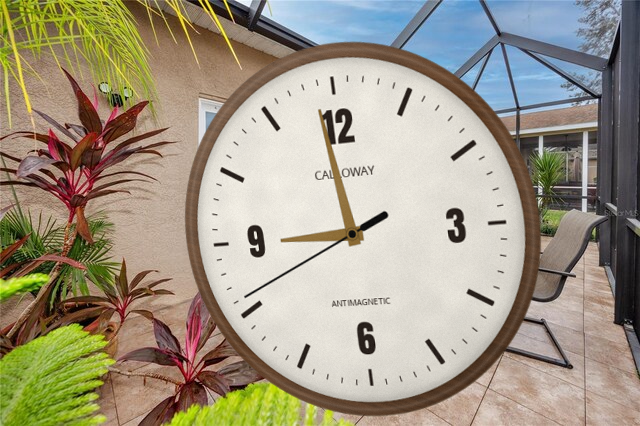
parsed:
8 h 58 min 41 s
